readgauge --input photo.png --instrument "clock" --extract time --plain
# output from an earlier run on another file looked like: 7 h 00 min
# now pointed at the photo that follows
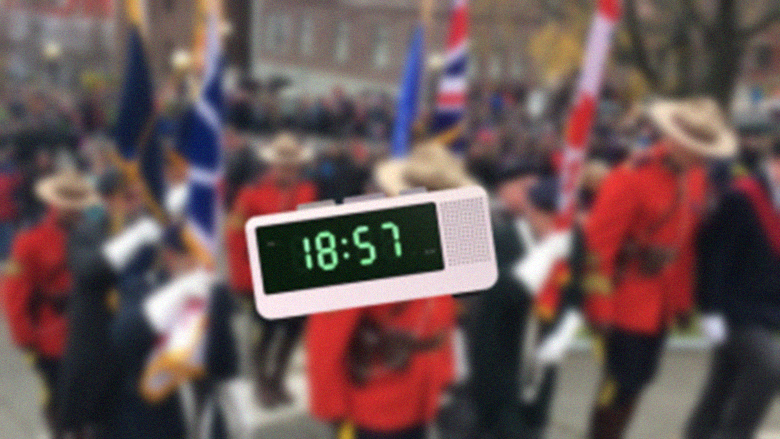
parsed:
18 h 57 min
